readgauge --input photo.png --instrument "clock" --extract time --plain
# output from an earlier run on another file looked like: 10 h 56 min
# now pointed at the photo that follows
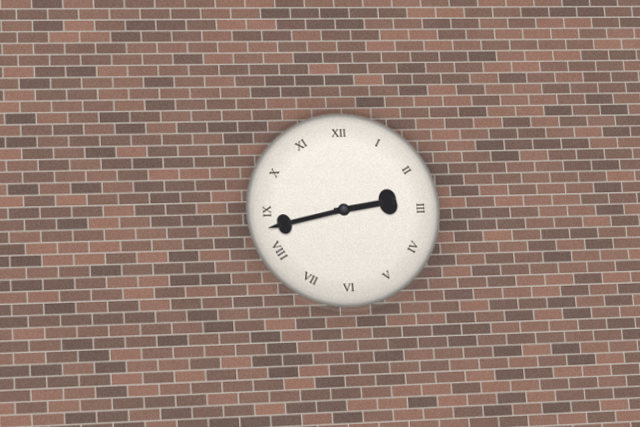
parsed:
2 h 43 min
